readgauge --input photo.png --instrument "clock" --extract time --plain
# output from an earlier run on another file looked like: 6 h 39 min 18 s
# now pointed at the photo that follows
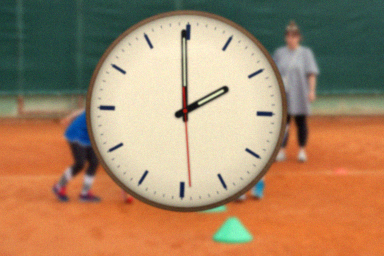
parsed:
1 h 59 min 29 s
